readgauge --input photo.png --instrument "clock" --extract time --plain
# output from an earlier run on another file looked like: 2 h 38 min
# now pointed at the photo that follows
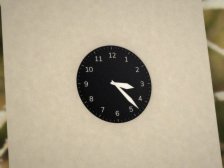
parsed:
3 h 23 min
